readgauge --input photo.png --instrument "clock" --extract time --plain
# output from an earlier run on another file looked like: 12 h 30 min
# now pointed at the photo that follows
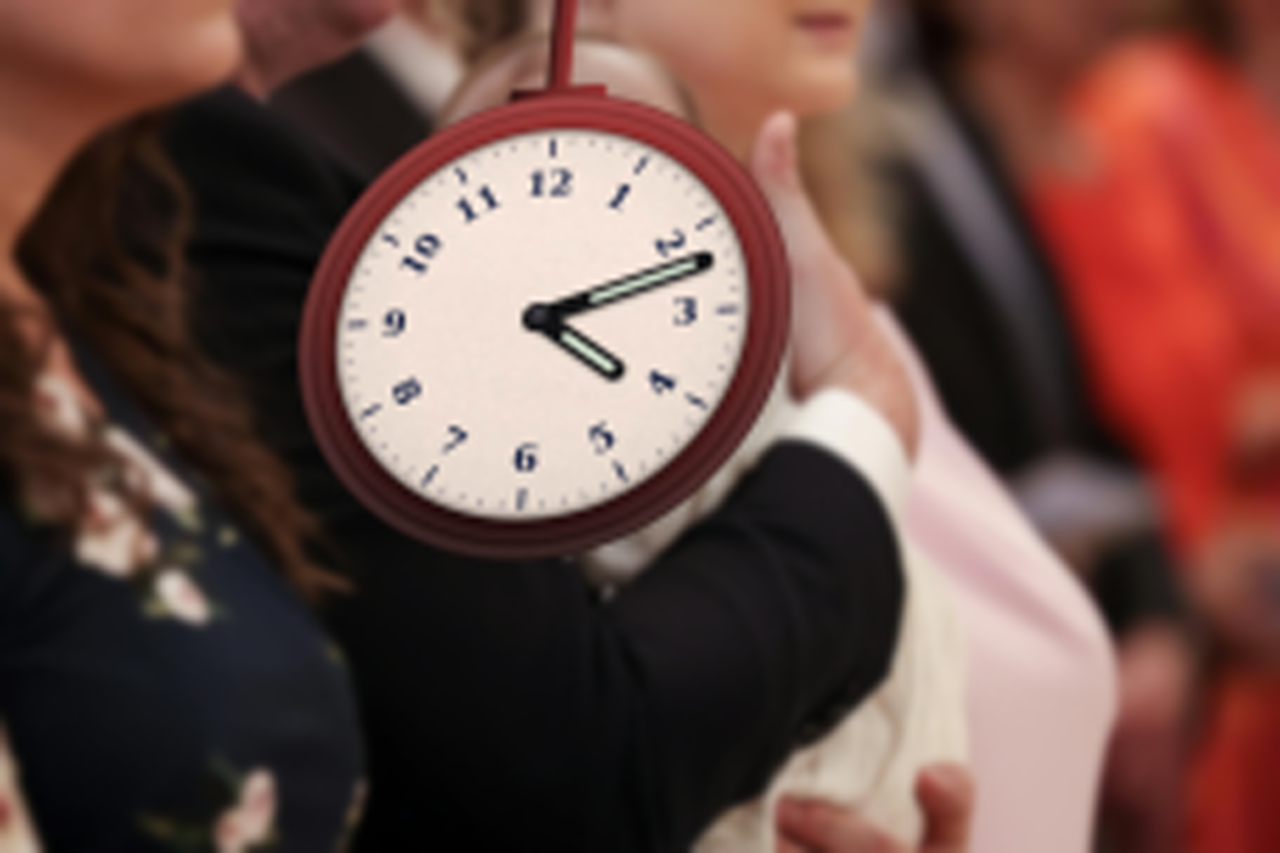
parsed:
4 h 12 min
